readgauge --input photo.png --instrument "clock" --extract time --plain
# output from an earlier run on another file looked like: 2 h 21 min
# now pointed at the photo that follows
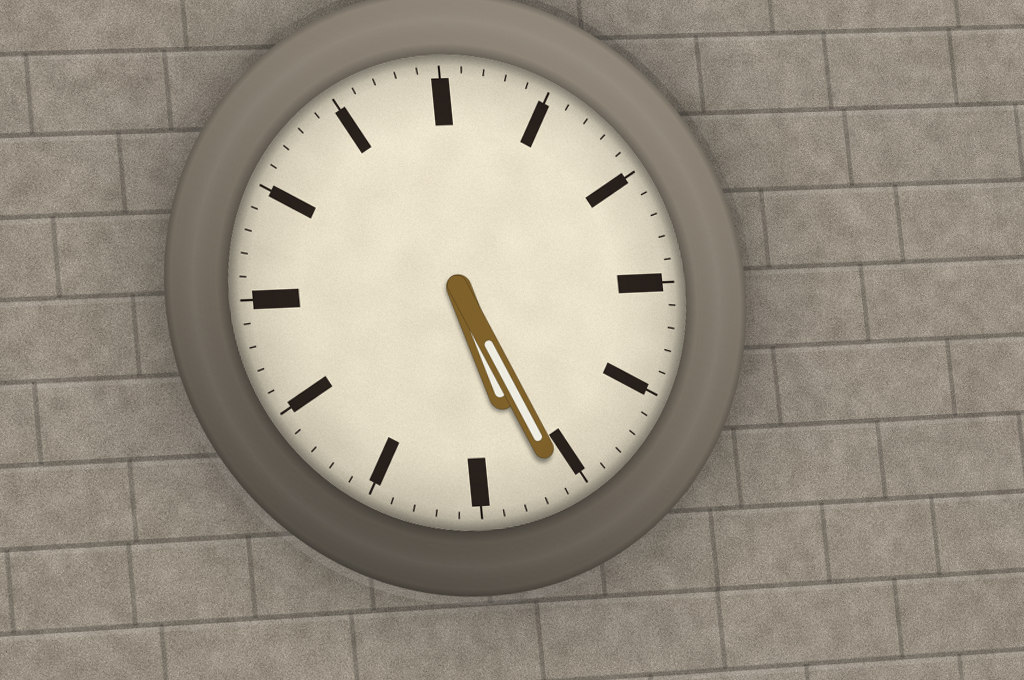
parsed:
5 h 26 min
